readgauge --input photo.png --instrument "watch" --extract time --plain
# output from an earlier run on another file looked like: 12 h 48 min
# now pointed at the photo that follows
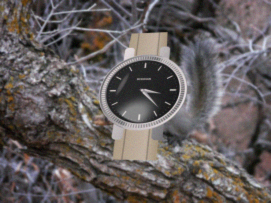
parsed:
3 h 23 min
